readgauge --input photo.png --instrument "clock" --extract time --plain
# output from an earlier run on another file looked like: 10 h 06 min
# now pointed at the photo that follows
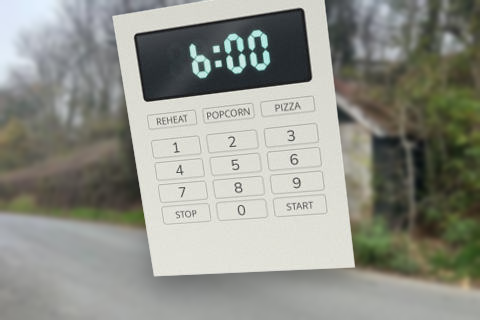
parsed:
6 h 00 min
